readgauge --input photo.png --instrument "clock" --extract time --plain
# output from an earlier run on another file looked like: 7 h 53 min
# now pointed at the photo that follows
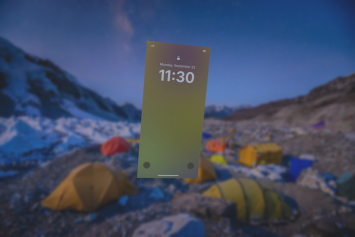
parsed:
11 h 30 min
